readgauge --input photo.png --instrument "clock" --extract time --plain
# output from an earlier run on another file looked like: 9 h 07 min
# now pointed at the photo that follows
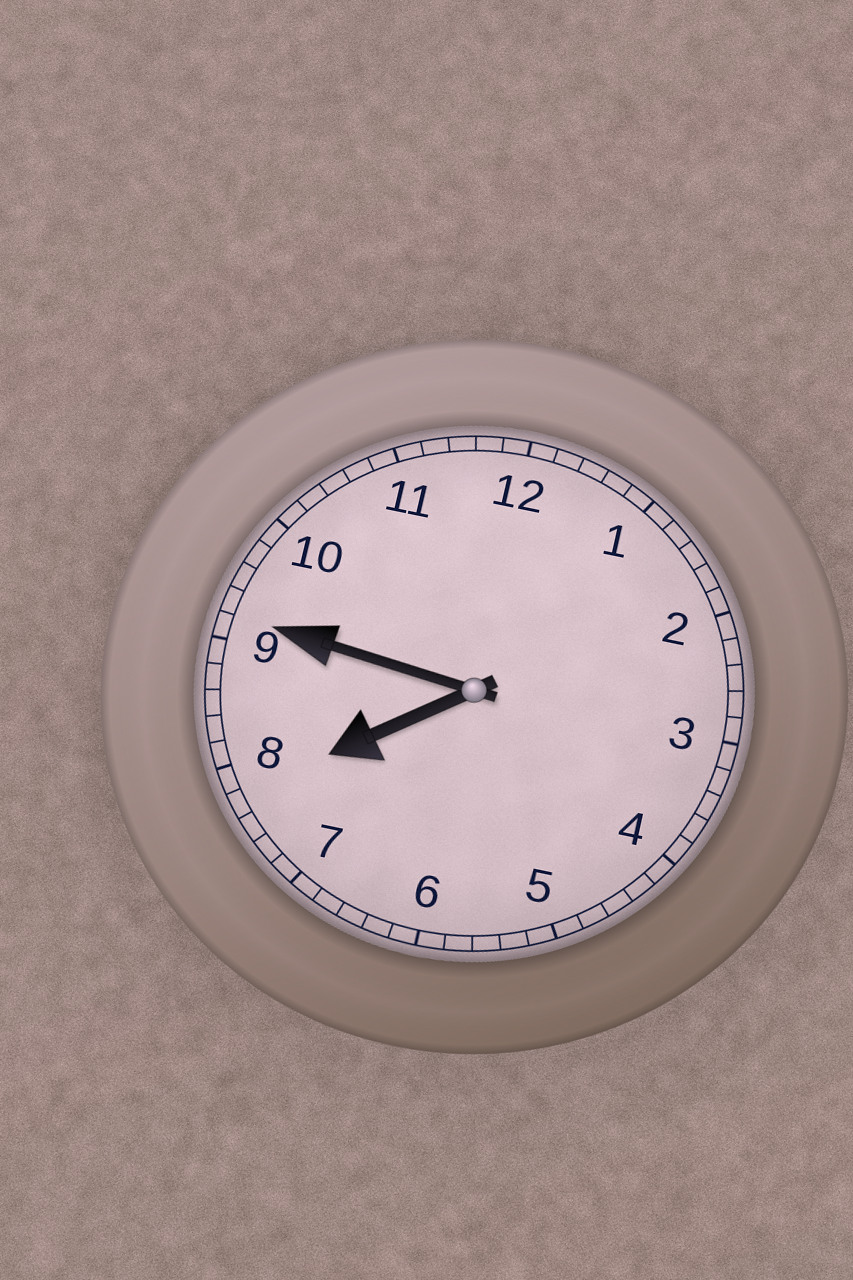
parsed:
7 h 46 min
